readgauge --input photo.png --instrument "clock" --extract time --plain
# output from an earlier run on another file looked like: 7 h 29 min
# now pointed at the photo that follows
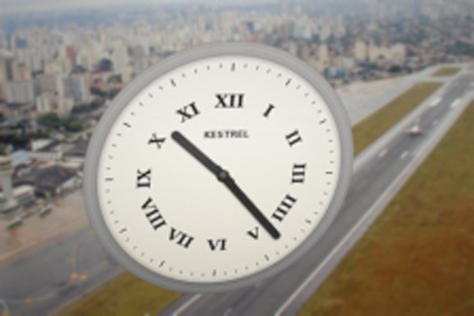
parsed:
10 h 23 min
